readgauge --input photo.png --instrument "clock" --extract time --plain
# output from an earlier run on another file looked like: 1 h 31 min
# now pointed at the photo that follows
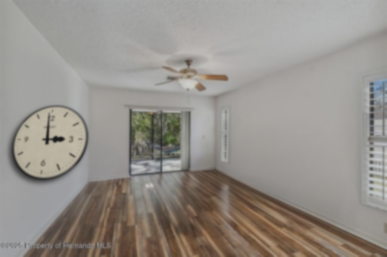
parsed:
2 h 59 min
